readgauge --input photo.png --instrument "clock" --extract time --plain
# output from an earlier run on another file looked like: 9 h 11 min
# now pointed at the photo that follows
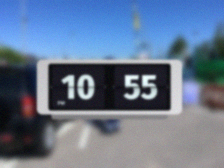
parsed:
10 h 55 min
